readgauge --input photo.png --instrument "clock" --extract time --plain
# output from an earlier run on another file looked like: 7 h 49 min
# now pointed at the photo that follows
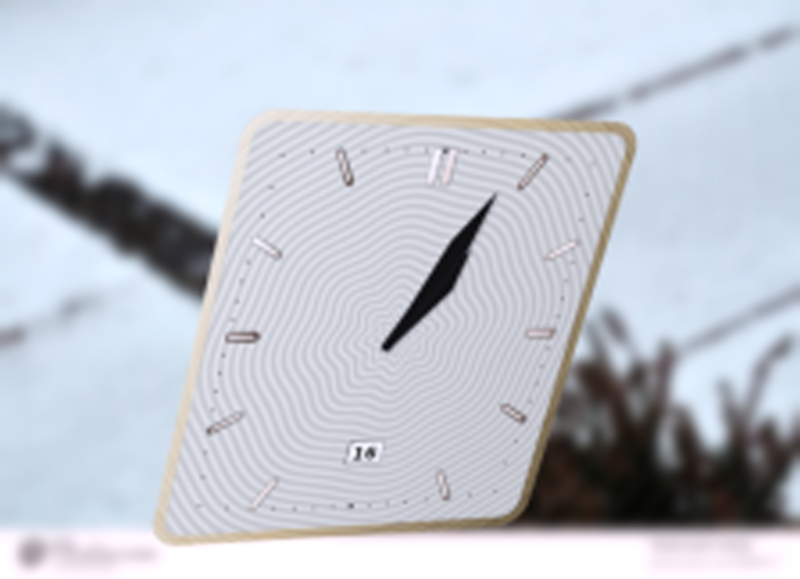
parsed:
1 h 04 min
